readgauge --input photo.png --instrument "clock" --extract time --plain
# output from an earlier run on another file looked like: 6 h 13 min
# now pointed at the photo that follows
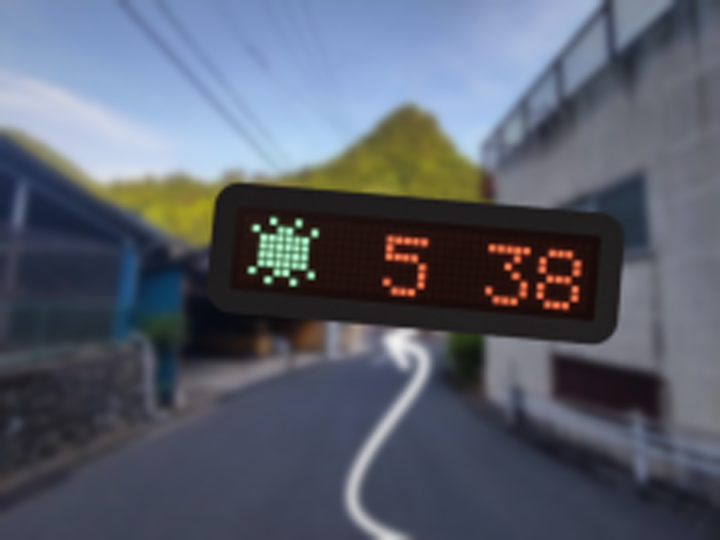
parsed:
5 h 38 min
